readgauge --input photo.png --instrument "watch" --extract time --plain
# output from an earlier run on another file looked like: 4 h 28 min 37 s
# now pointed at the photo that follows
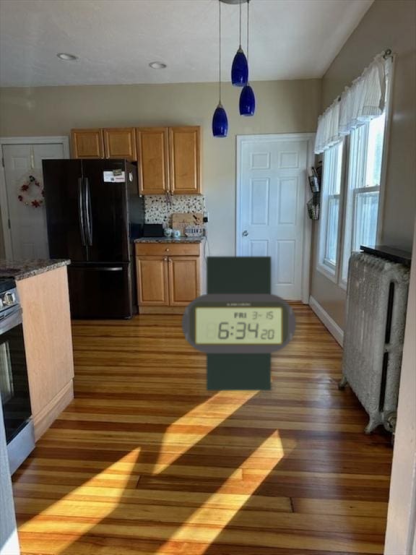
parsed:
6 h 34 min 20 s
